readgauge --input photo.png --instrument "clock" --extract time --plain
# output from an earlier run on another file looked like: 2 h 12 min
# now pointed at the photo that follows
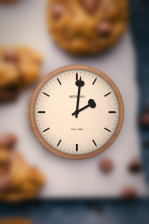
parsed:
2 h 01 min
